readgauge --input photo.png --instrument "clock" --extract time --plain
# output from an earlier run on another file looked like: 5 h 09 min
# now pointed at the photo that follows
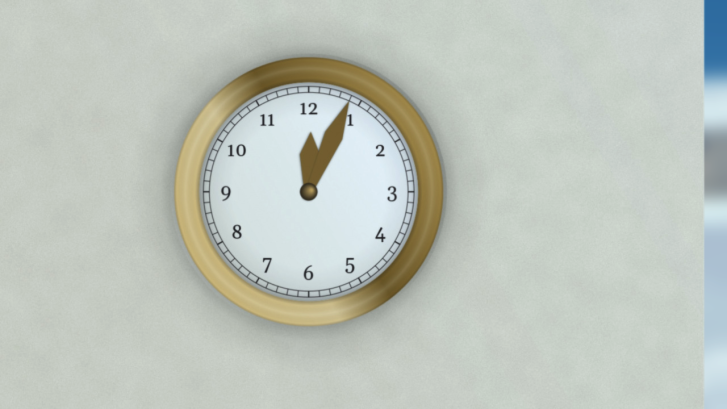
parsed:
12 h 04 min
